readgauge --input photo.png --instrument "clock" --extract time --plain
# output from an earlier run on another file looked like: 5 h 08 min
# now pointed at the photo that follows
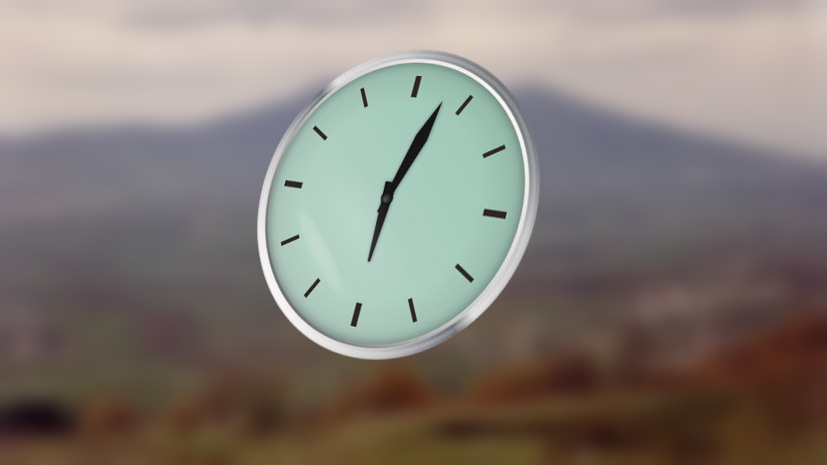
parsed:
6 h 03 min
